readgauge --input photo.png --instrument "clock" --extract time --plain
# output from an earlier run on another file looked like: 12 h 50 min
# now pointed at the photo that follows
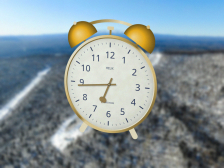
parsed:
6 h 44 min
